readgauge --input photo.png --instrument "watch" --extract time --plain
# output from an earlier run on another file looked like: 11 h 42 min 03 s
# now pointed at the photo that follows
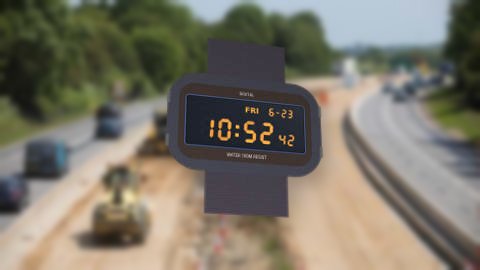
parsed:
10 h 52 min 42 s
